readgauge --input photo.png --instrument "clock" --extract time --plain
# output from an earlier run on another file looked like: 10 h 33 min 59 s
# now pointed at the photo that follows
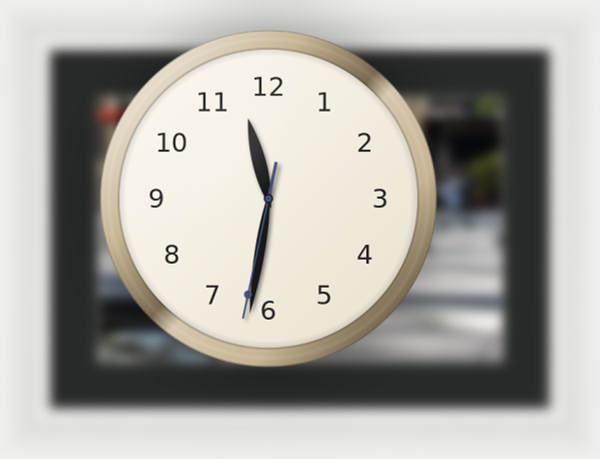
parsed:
11 h 31 min 32 s
